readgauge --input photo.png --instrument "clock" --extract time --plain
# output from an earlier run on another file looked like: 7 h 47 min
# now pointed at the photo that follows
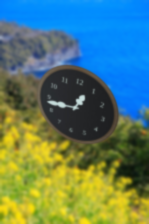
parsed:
12 h 43 min
